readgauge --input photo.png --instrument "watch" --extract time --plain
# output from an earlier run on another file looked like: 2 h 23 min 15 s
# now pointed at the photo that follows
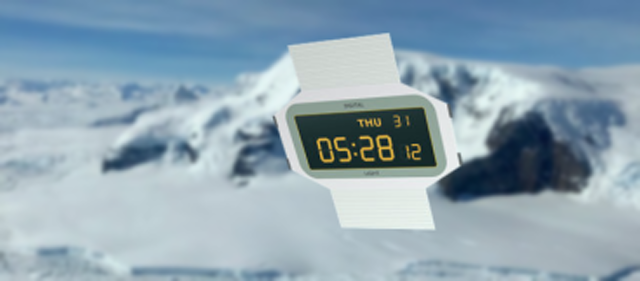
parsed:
5 h 28 min 12 s
